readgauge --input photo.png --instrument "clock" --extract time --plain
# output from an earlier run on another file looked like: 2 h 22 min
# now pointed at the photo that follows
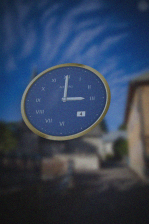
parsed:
3 h 00 min
